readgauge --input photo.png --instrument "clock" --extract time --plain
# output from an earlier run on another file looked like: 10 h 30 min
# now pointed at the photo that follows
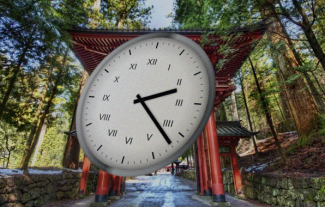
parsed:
2 h 22 min
